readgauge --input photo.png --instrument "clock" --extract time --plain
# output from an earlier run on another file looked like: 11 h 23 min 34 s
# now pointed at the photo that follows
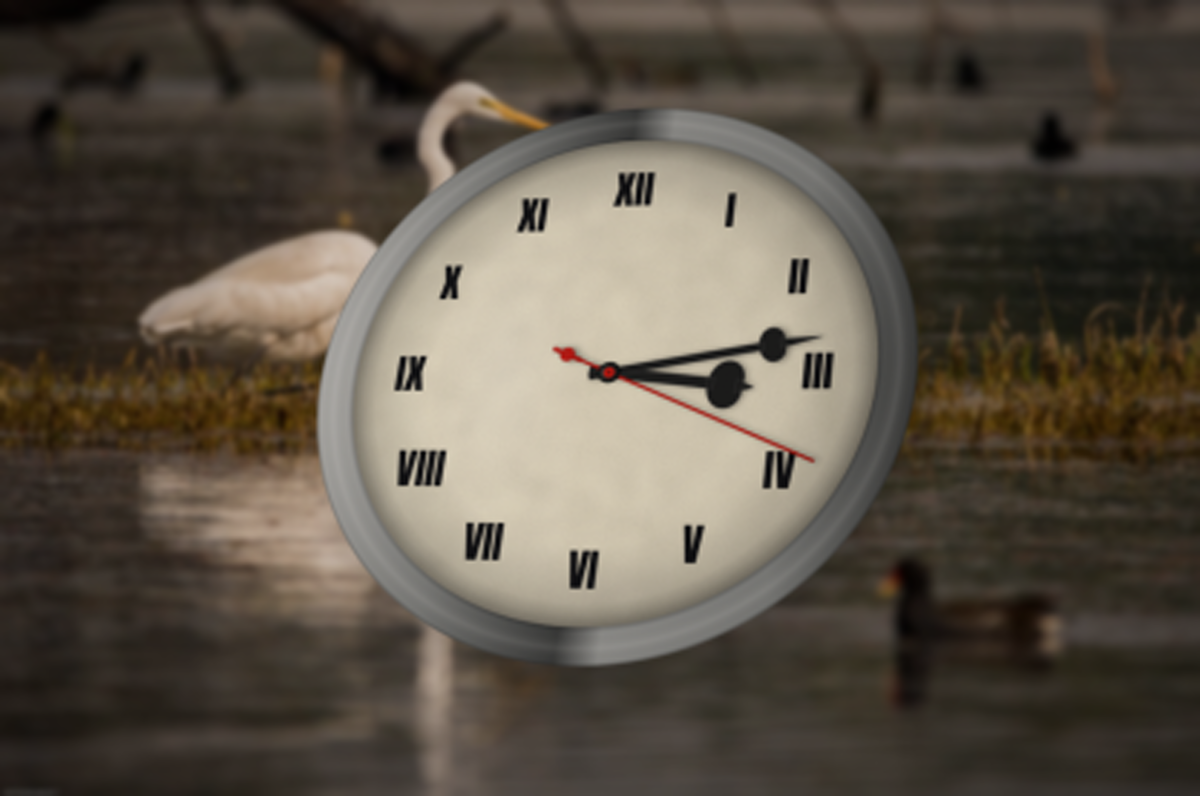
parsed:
3 h 13 min 19 s
